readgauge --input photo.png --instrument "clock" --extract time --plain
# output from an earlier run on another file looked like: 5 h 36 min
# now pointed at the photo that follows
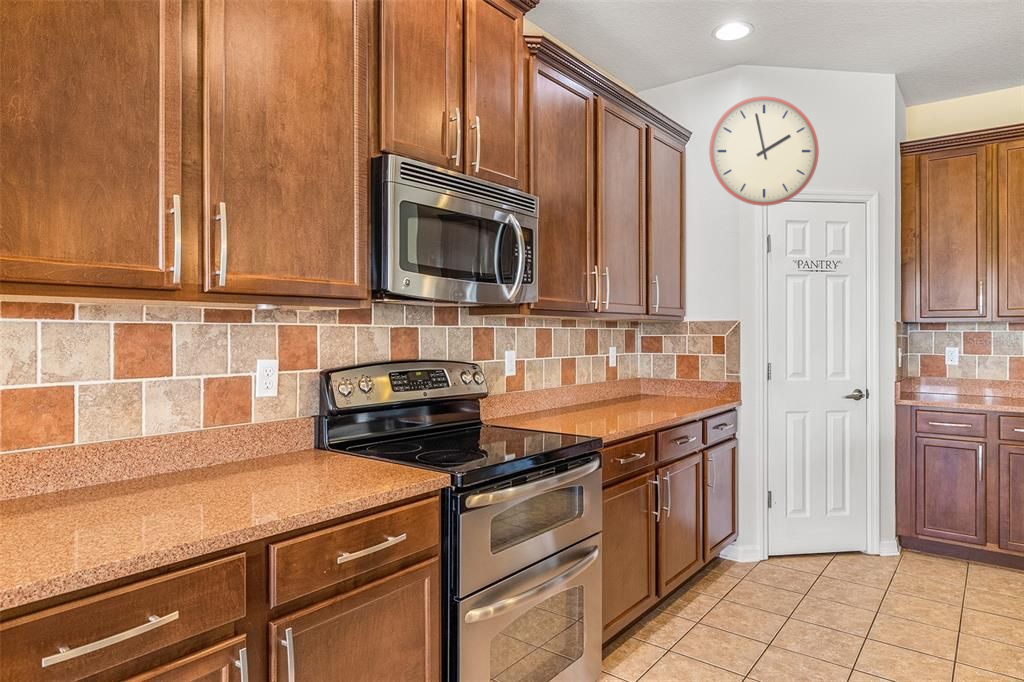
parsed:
1 h 58 min
